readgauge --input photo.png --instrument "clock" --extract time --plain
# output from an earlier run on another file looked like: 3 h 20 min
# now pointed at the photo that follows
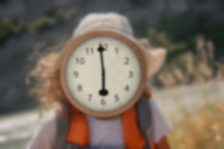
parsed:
5 h 59 min
